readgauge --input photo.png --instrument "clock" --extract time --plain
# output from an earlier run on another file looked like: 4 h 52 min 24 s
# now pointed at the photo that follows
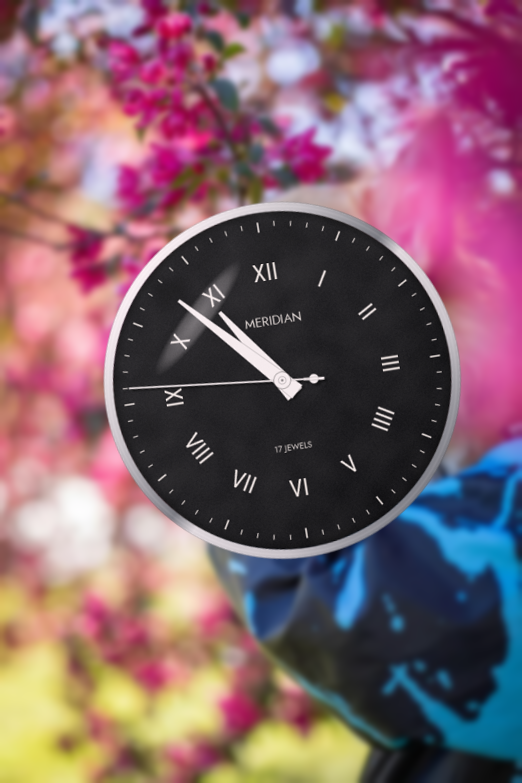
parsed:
10 h 52 min 46 s
